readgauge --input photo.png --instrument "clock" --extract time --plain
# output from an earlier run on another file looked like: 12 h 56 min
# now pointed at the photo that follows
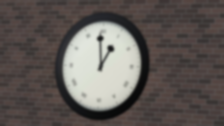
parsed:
12 h 59 min
